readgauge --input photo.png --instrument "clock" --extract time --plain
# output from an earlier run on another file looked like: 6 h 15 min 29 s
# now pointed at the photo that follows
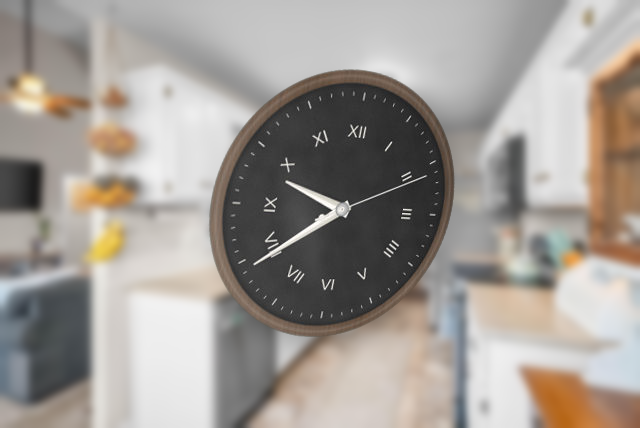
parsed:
9 h 39 min 11 s
